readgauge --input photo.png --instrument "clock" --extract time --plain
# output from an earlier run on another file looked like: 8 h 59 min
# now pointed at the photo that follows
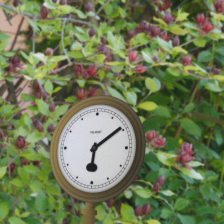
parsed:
6 h 09 min
